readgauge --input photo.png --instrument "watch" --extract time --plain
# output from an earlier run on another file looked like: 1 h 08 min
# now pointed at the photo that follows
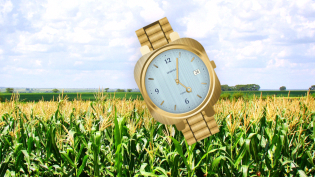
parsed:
5 h 04 min
